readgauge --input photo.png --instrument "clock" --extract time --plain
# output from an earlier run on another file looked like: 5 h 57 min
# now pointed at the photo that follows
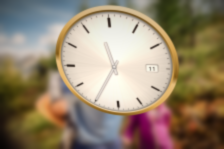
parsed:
11 h 35 min
